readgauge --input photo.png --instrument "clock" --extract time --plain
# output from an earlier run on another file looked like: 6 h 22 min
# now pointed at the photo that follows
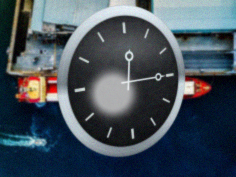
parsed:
12 h 15 min
